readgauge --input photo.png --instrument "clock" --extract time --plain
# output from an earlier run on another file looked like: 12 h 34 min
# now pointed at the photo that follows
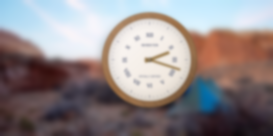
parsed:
2 h 18 min
